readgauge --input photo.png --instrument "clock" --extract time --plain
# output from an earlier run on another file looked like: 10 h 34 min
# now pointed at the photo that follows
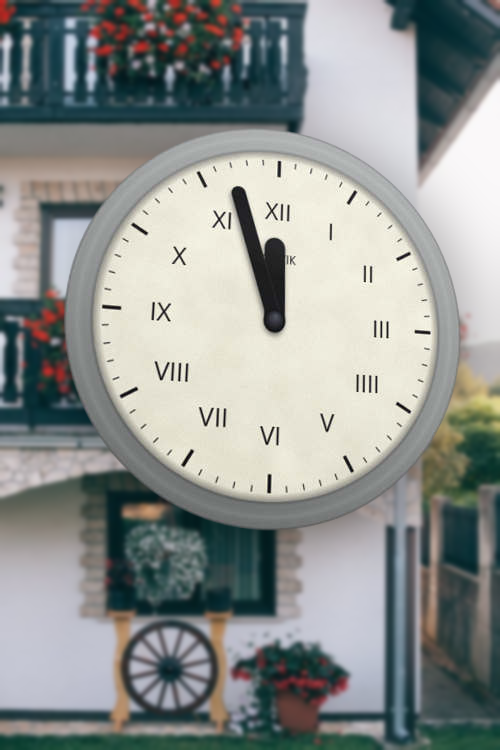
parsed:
11 h 57 min
